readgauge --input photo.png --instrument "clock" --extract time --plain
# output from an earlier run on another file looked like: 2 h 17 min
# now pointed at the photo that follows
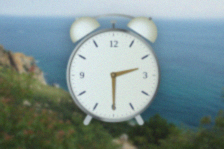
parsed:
2 h 30 min
